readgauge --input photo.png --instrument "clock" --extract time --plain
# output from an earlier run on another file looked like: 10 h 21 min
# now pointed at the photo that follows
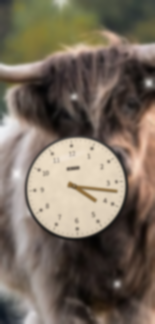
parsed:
4 h 17 min
